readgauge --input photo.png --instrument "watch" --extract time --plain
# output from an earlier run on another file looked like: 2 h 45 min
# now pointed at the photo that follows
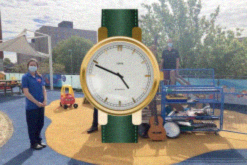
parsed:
4 h 49 min
